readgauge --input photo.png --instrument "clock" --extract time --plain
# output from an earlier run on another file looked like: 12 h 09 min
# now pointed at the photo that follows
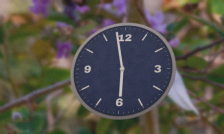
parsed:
5 h 58 min
